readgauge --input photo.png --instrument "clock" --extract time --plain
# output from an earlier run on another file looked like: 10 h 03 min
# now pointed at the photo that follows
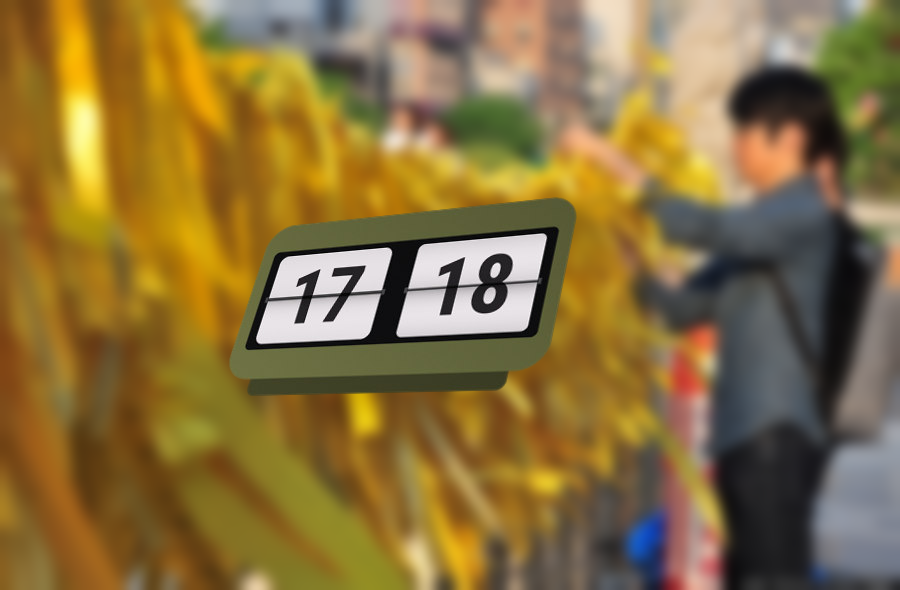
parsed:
17 h 18 min
